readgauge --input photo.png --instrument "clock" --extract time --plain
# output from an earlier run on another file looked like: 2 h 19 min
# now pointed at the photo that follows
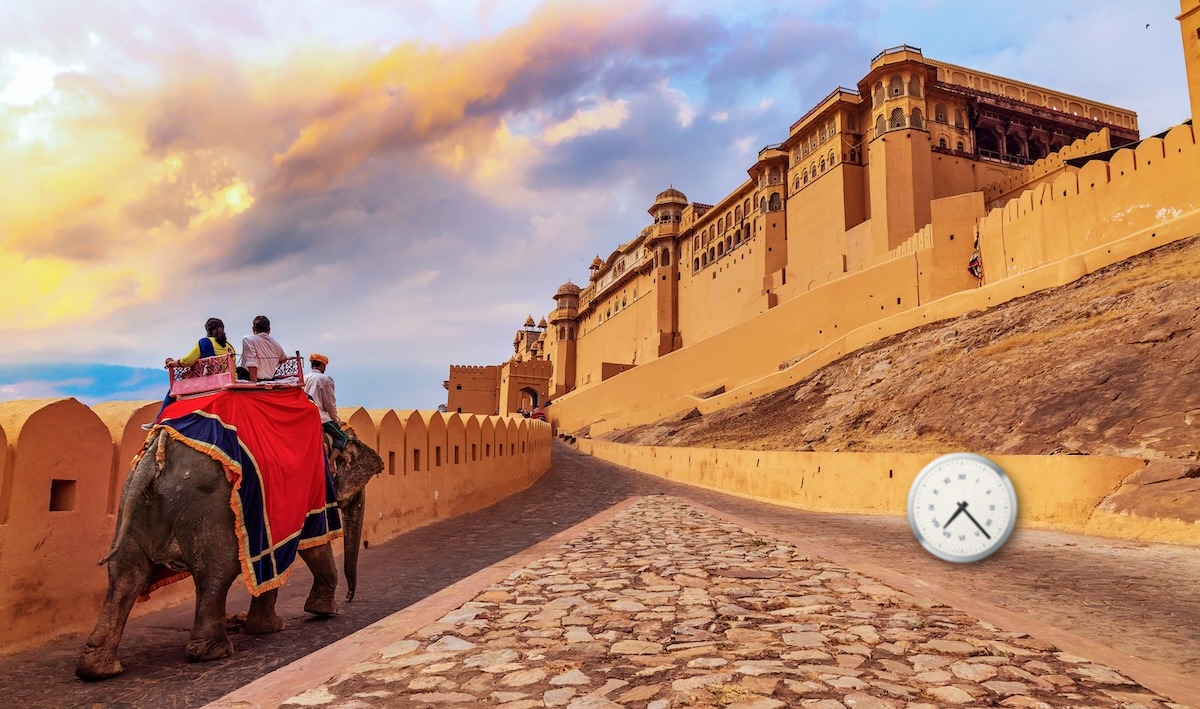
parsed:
7 h 23 min
